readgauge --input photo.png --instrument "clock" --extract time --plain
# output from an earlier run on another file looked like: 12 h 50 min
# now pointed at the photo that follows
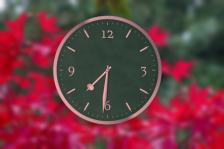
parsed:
7 h 31 min
